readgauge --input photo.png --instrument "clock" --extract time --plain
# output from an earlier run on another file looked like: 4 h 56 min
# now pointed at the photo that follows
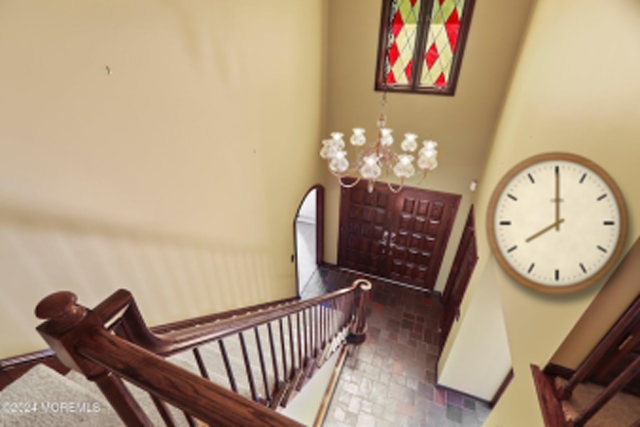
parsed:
8 h 00 min
